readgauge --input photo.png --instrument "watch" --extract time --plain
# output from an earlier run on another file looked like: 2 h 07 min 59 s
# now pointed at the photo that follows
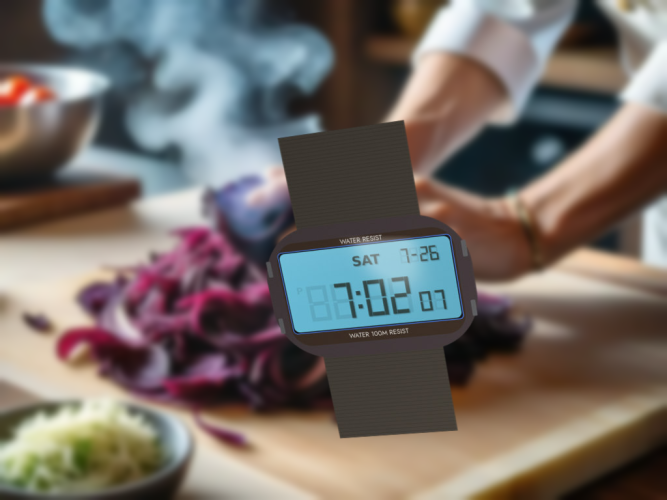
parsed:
7 h 02 min 07 s
